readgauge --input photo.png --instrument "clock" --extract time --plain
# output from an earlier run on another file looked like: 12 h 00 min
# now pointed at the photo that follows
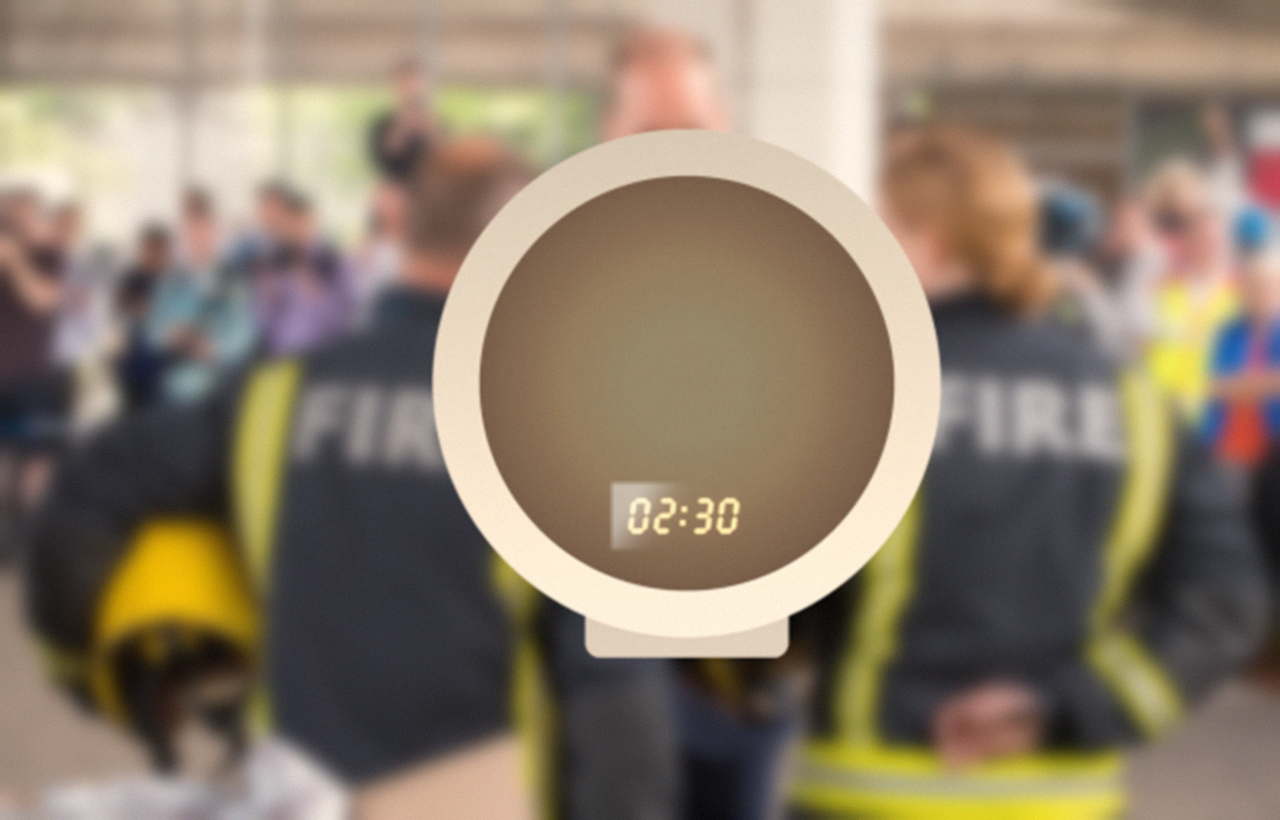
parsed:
2 h 30 min
